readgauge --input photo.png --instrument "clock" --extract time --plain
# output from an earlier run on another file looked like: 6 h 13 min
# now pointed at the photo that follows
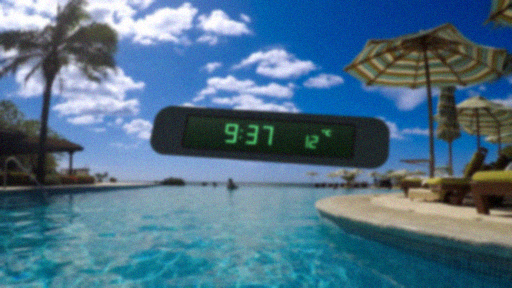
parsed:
9 h 37 min
